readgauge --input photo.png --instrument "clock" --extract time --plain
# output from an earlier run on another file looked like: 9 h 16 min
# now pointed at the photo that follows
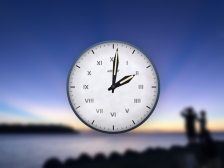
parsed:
2 h 01 min
